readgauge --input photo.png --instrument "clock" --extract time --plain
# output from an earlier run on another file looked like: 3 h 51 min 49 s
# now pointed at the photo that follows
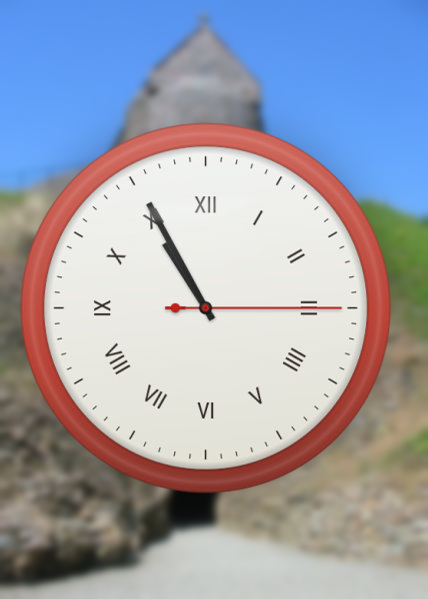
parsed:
10 h 55 min 15 s
